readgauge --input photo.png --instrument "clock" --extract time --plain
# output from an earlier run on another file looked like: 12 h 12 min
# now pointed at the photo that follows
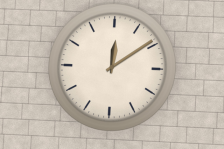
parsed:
12 h 09 min
